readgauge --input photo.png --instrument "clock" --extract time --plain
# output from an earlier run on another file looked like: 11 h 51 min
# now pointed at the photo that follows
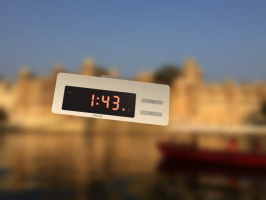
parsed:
1 h 43 min
